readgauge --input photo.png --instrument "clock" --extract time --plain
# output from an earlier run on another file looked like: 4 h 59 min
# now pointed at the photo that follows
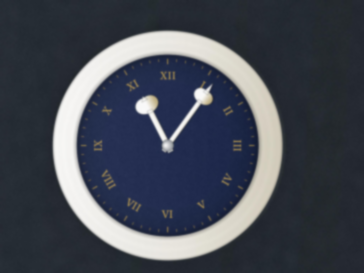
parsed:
11 h 06 min
